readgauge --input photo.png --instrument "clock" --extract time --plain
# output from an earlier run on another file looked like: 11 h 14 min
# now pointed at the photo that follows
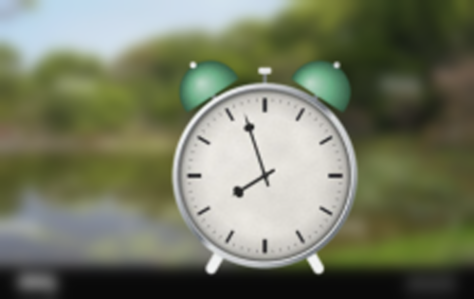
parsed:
7 h 57 min
